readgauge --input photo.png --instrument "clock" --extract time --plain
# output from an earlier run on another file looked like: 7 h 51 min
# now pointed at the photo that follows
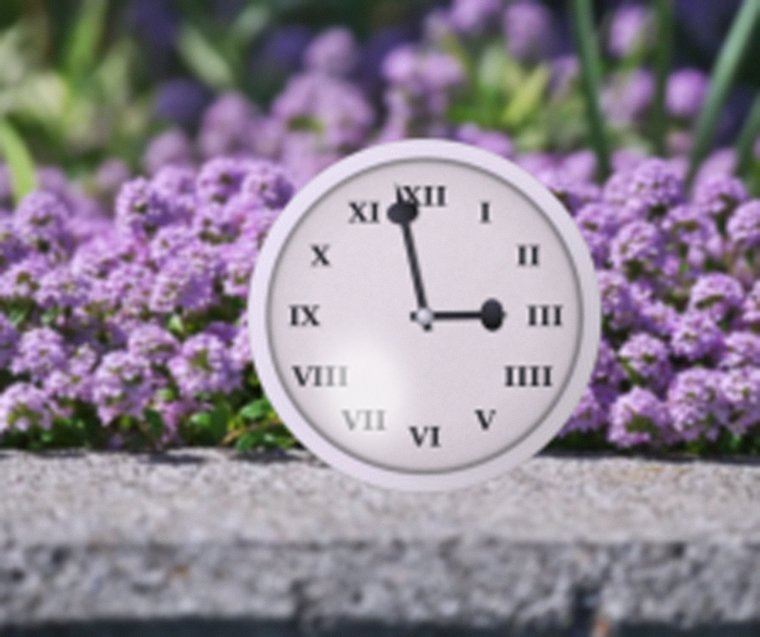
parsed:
2 h 58 min
